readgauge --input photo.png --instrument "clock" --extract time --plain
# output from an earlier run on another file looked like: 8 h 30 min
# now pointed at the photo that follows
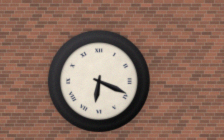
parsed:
6 h 19 min
